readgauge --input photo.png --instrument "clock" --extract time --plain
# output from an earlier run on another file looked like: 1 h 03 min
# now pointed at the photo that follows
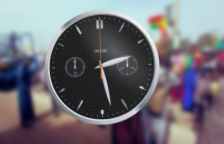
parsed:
2 h 28 min
